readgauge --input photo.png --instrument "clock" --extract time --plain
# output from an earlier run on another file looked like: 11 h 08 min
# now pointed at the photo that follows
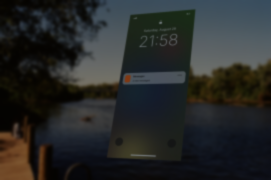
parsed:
21 h 58 min
